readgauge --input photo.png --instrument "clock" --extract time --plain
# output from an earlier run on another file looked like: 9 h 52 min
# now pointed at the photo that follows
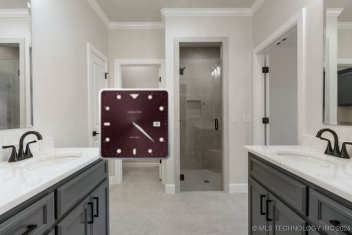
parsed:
4 h 22 min
